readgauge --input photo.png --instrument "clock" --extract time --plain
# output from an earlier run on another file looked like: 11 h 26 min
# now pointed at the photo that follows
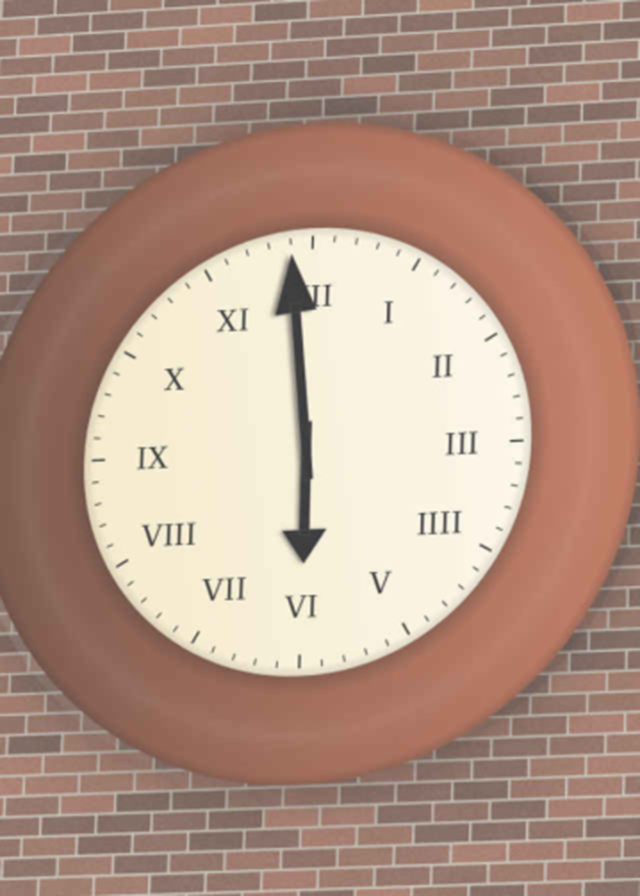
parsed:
5 h 59 min
